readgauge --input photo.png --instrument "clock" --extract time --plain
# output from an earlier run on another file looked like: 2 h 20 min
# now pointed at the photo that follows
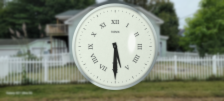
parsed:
5 h 30 min
